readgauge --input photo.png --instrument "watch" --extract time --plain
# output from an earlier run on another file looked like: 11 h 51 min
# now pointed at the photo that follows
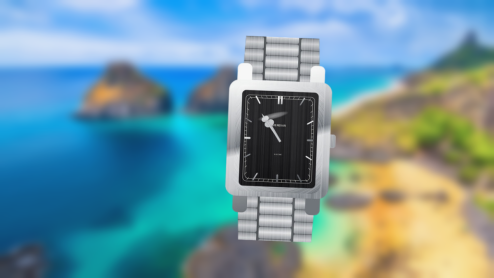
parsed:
10 h 54 min
